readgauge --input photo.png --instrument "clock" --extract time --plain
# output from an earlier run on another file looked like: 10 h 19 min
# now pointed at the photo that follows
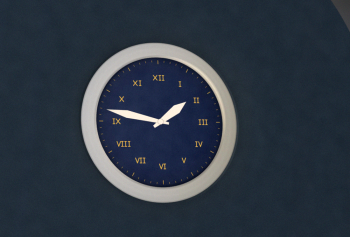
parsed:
1 h 47 min
